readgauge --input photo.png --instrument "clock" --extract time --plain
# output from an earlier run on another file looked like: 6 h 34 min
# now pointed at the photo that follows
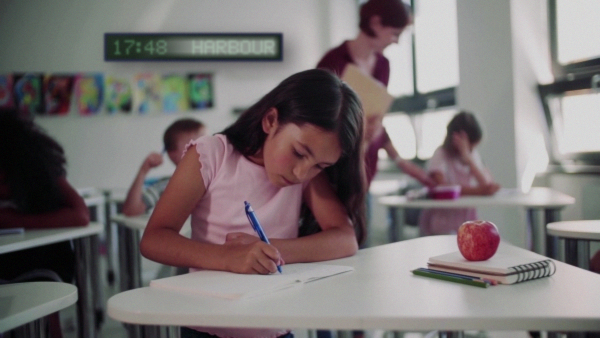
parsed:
17 h 48 min
